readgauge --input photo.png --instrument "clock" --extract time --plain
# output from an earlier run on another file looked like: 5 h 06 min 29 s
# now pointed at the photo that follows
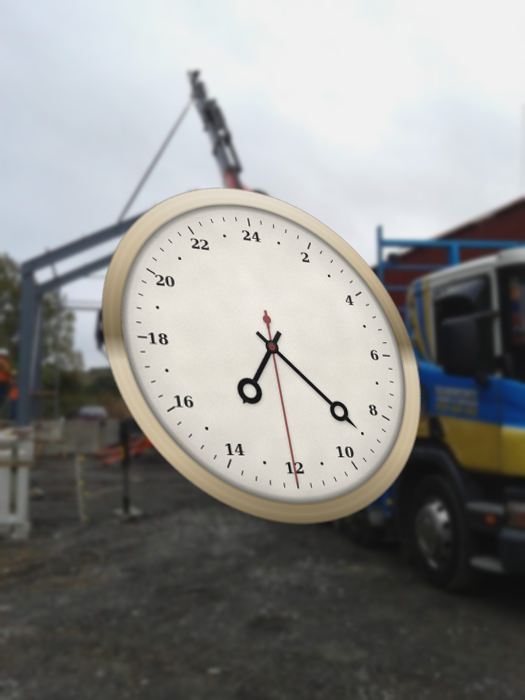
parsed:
14 h 22 min 30 s
